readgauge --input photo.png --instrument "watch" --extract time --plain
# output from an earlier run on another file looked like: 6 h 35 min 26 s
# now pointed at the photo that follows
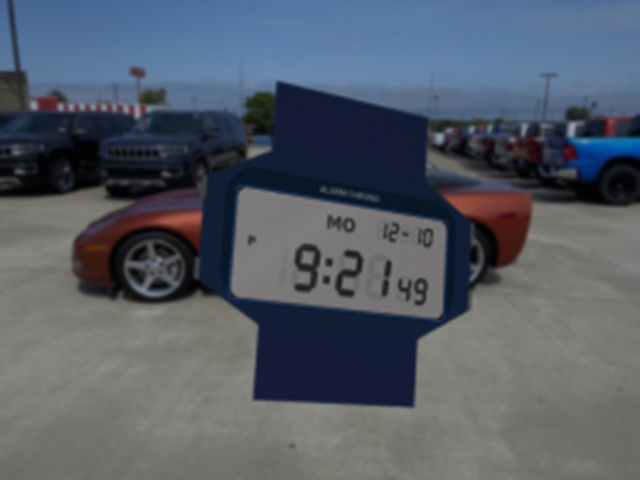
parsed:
9 h 21 min 49 s
